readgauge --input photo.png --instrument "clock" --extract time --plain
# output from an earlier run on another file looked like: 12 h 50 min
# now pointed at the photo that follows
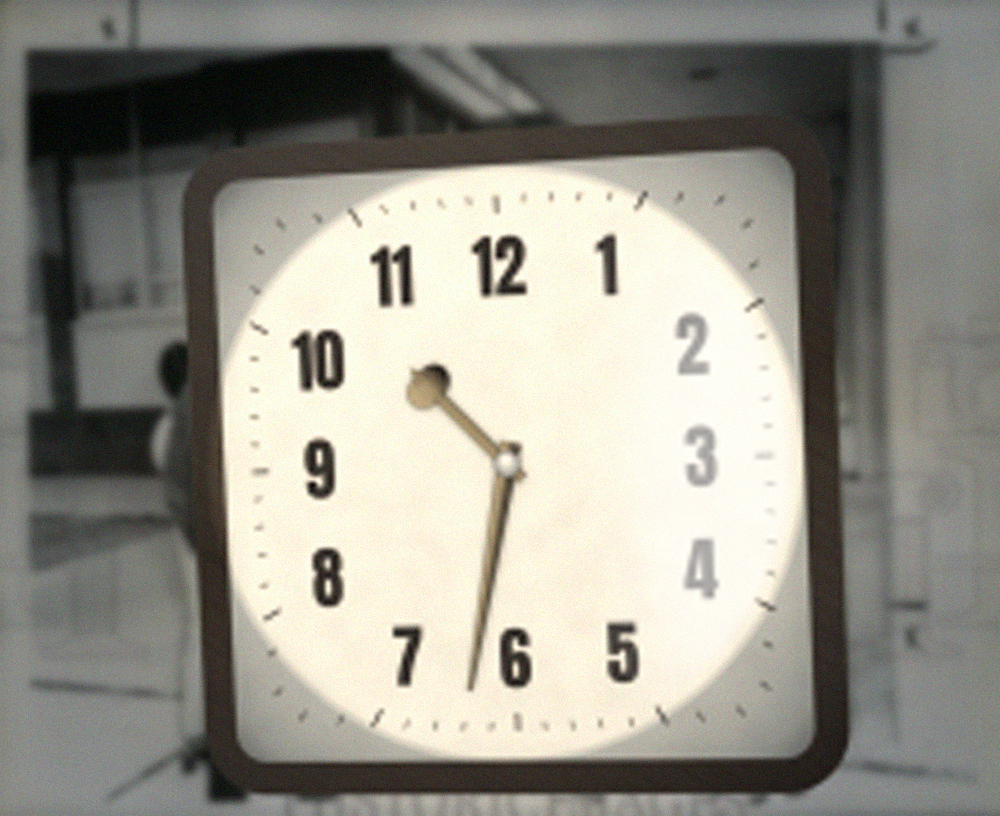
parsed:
10 h 32 min
